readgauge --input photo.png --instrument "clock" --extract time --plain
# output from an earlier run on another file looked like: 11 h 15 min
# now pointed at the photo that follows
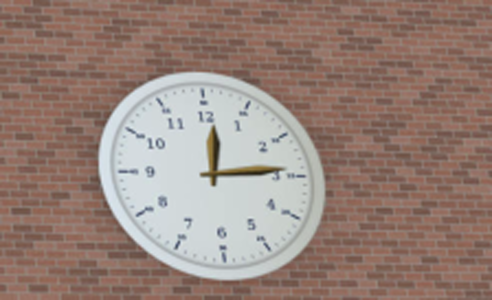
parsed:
12 h 14 min
